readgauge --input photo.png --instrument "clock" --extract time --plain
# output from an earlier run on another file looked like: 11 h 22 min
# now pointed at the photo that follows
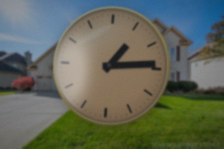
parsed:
1 h 14 min
